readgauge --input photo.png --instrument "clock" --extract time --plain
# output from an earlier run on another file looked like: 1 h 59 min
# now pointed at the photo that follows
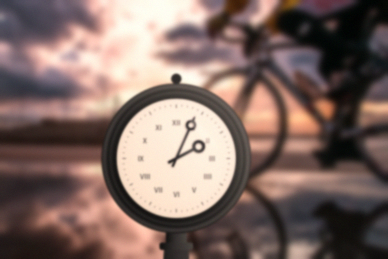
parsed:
2 h 04 min
